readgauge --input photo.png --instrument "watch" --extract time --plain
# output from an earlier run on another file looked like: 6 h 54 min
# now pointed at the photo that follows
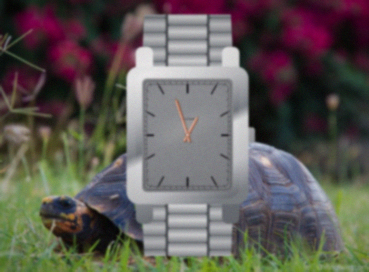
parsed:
12 h 57 min
